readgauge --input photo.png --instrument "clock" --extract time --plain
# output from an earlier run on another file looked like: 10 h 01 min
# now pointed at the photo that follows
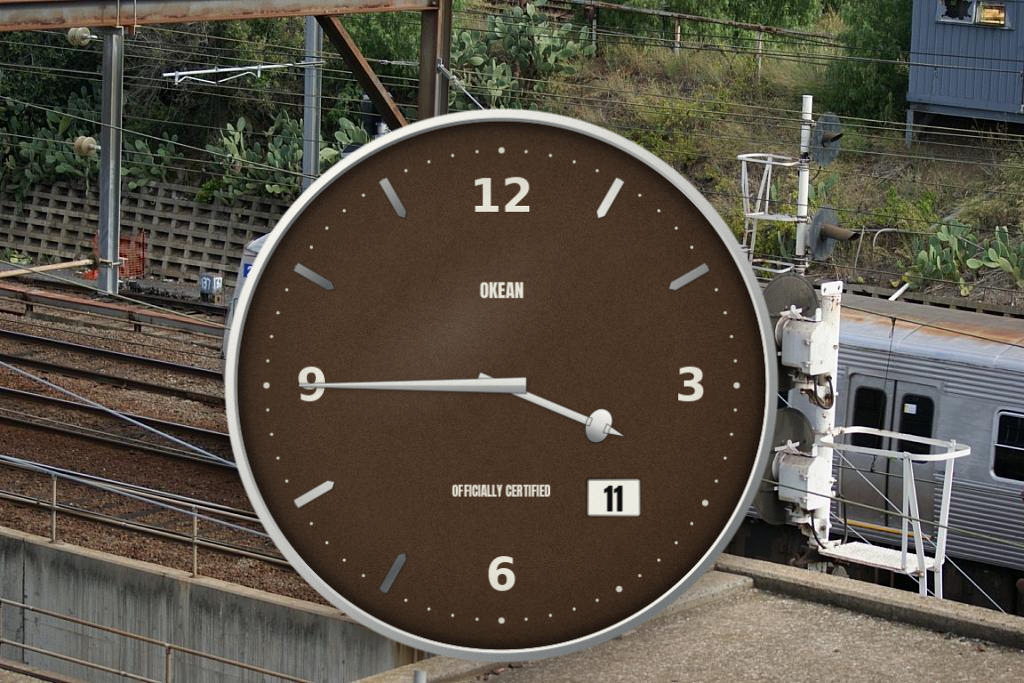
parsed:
3 h 45 min
